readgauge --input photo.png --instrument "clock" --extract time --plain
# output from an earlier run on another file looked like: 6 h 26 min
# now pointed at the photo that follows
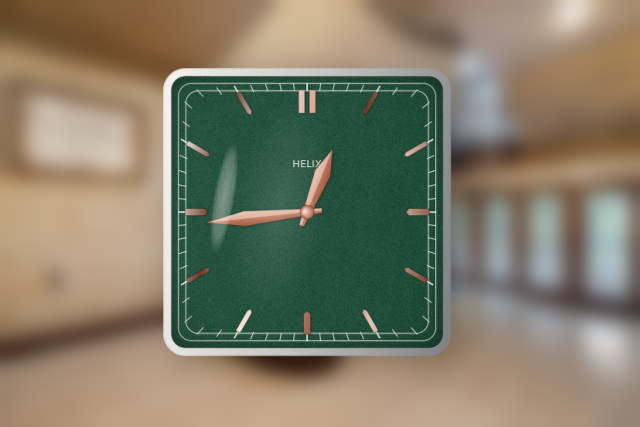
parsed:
12 h 44 min
